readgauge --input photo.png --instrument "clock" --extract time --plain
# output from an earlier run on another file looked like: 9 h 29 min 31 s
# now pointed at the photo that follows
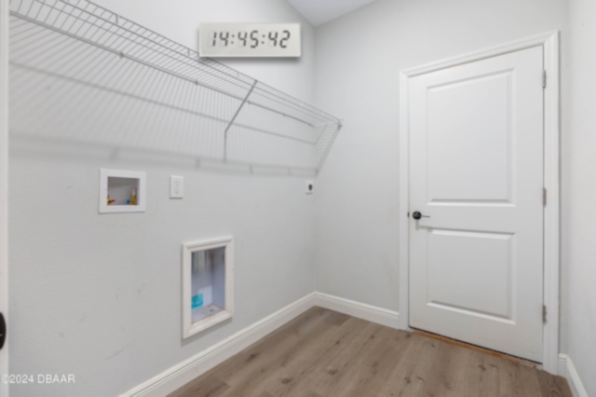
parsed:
14 h 45 min 42 s
